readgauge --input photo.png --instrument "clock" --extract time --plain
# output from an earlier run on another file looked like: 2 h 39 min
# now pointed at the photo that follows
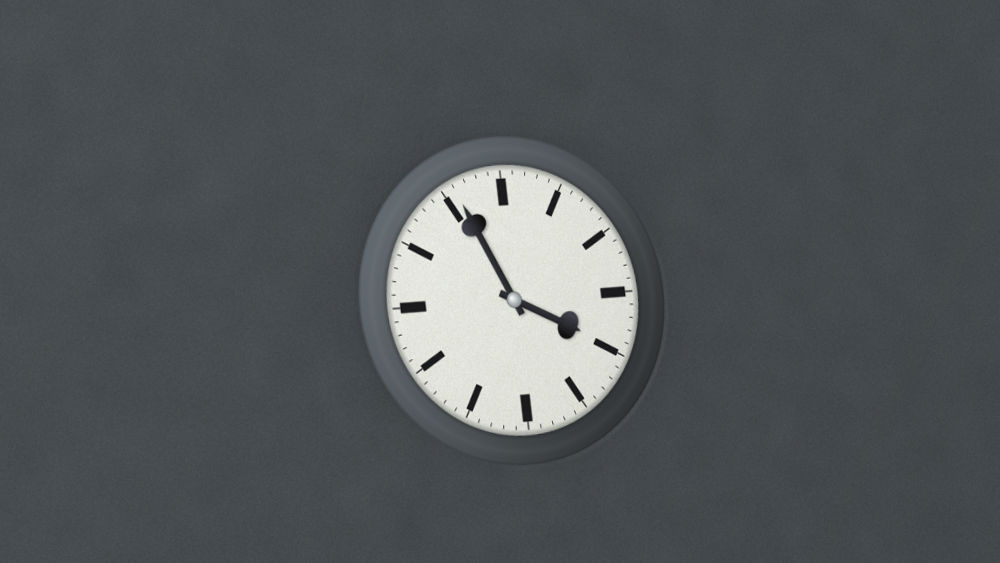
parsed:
3 h 56 min
